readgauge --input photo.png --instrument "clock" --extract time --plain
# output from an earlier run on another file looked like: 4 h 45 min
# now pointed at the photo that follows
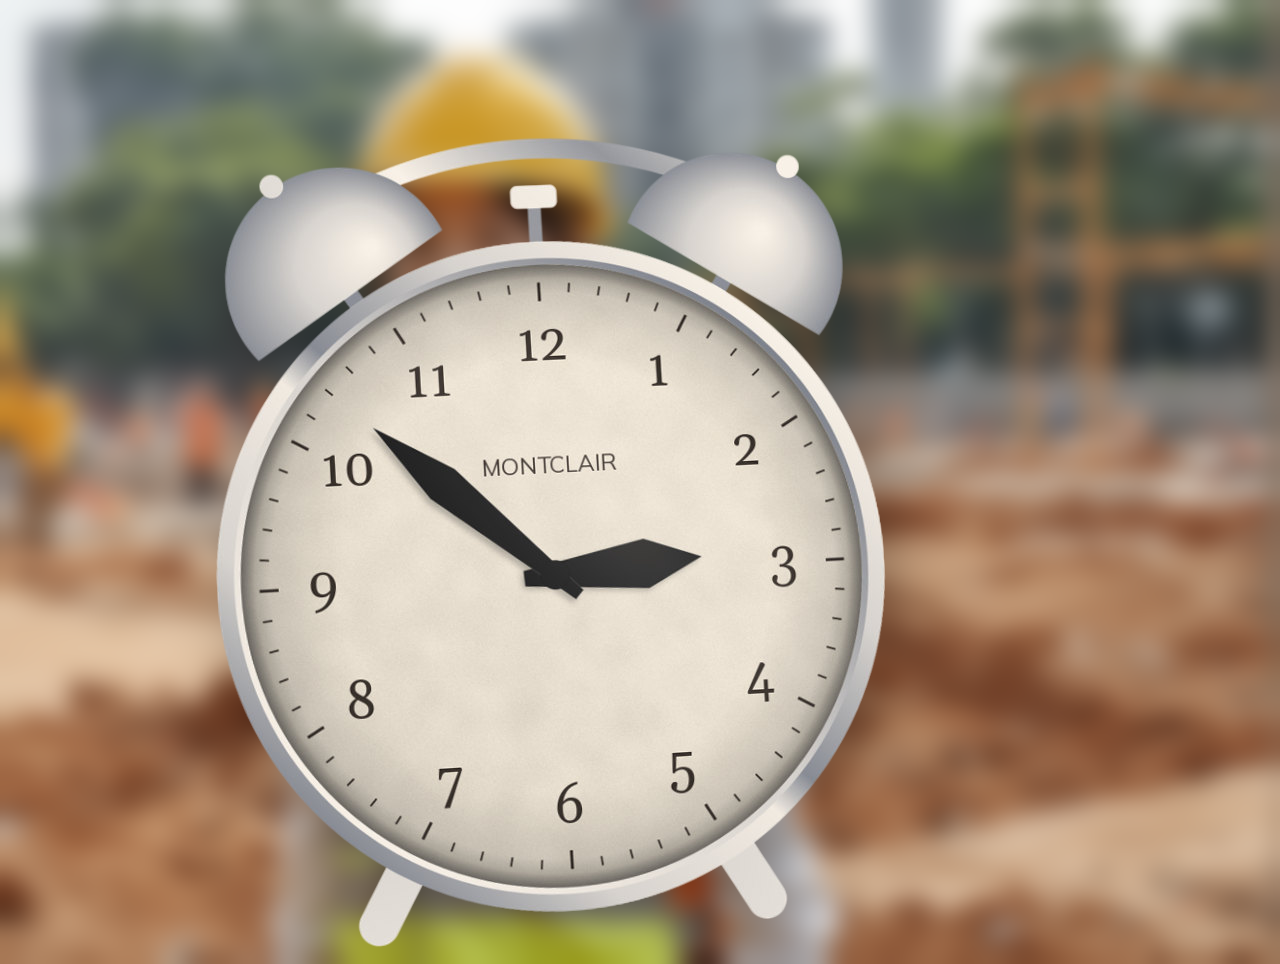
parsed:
2 h 52 min
